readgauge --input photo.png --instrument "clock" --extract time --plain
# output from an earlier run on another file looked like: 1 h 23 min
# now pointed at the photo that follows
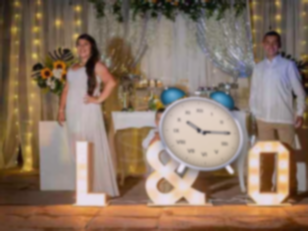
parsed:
10 h 15 min
